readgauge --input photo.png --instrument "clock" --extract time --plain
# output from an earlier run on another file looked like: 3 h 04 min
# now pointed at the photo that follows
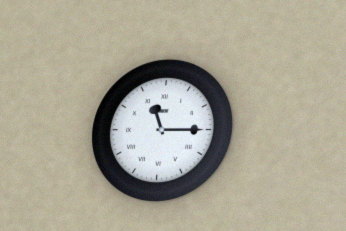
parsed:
11 h 15 min
